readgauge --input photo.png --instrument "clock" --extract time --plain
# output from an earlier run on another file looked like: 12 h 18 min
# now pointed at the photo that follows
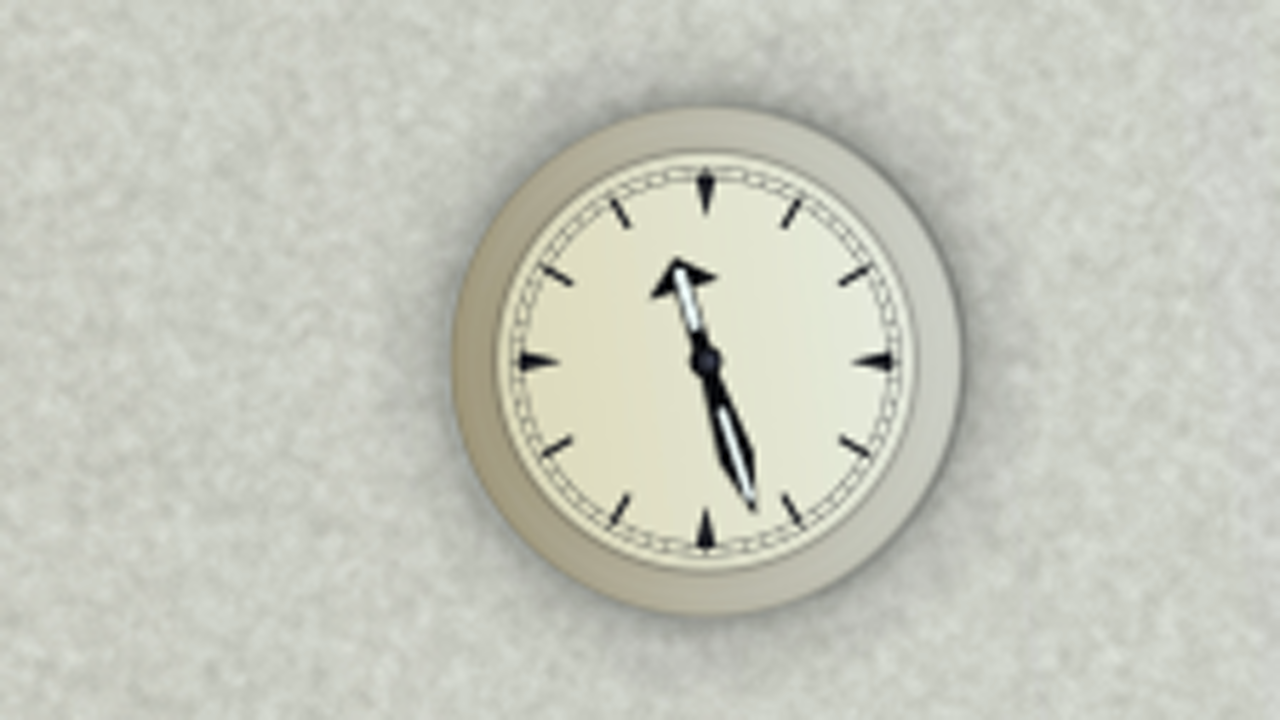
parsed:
11 h 27 min
